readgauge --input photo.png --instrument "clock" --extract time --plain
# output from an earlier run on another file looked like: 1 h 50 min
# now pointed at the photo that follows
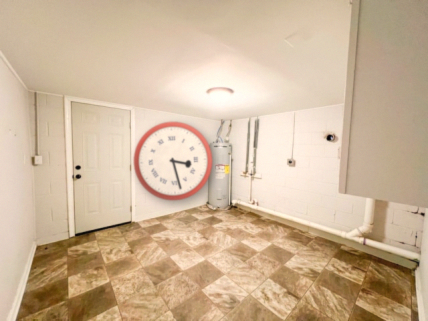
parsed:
3 h 28 min
